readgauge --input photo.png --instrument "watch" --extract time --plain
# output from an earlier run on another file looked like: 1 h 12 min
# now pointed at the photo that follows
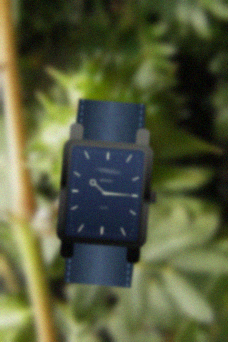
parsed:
10 h 15 min
